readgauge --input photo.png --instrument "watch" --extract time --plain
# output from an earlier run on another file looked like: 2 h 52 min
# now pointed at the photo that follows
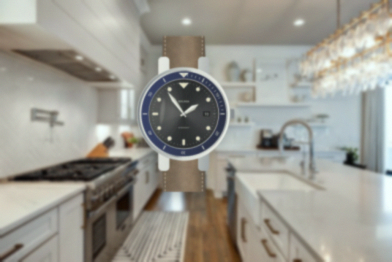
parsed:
1 h 54 min
